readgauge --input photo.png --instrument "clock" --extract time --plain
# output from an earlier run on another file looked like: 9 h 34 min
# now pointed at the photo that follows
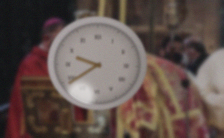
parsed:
9 h 39 min
